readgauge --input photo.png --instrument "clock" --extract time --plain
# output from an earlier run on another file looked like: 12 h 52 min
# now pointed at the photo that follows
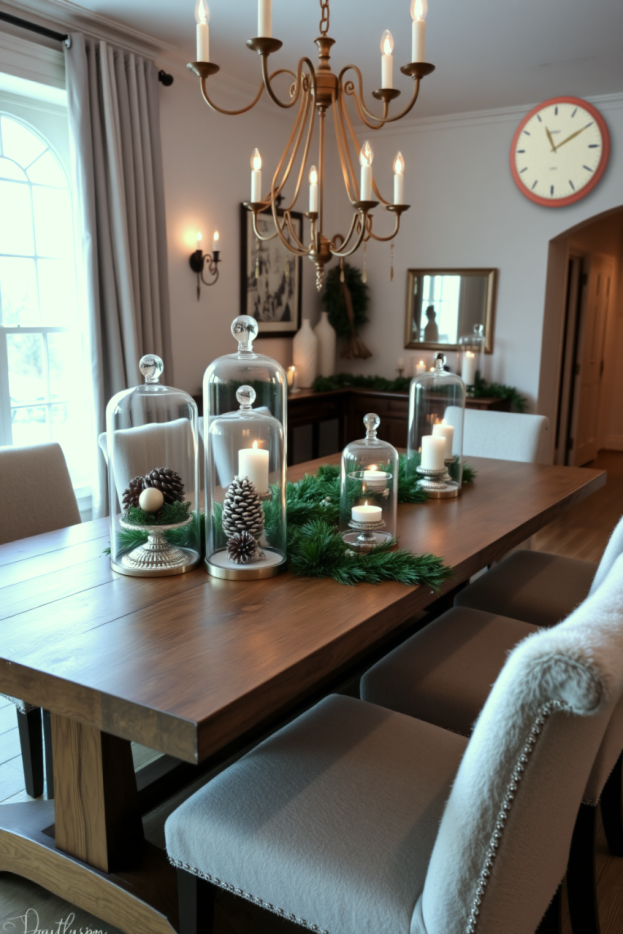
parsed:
11 h 10 min
